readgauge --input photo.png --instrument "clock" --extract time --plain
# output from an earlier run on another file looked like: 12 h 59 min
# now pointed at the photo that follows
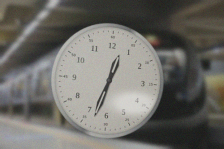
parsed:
12 h 33 min
